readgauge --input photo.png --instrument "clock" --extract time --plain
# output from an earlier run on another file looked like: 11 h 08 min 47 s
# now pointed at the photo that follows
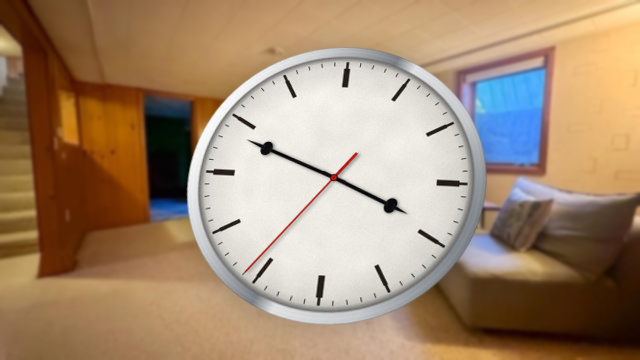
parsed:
3 h 48 min 36 s
